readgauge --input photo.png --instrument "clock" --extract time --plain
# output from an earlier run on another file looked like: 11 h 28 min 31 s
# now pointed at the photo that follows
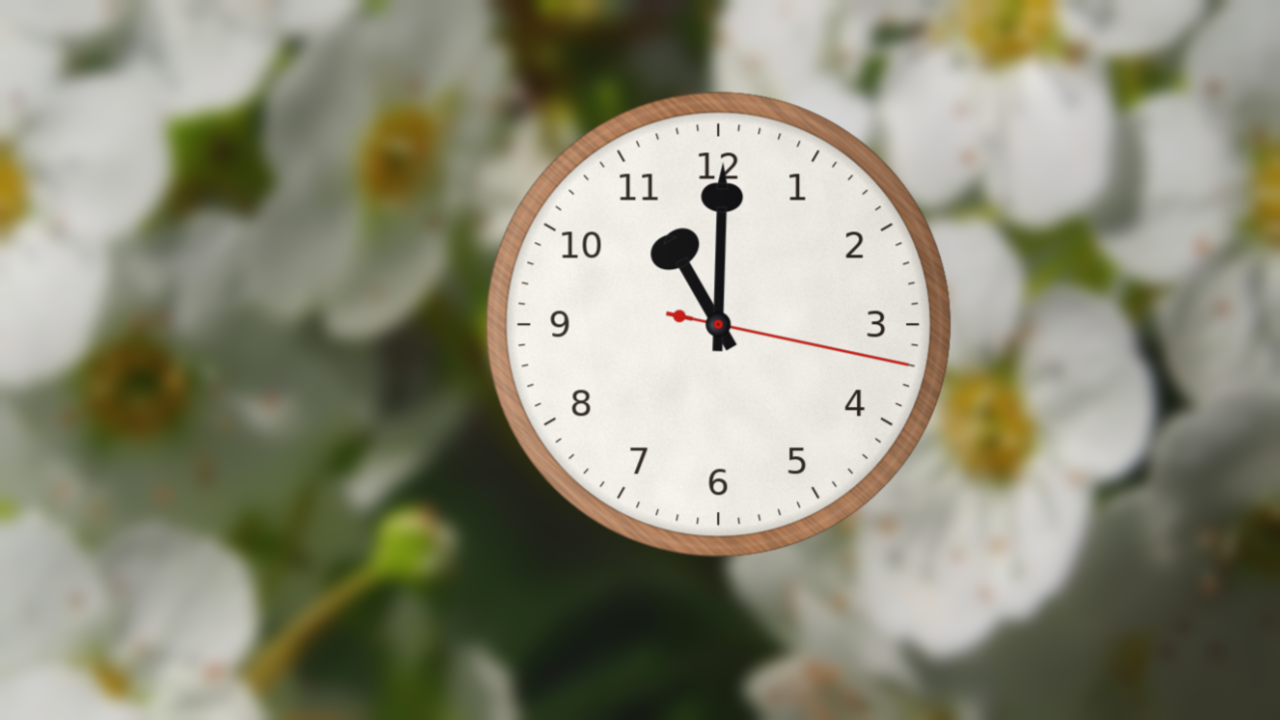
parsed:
11 h 00 min 17 s
